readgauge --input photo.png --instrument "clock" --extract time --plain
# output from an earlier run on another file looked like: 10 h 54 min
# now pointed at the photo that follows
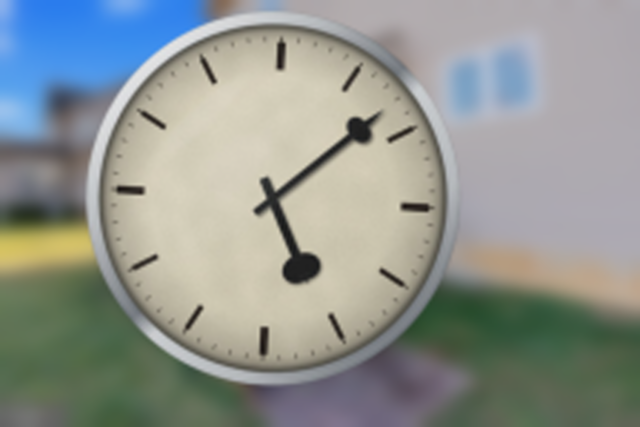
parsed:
5 h 08 min
